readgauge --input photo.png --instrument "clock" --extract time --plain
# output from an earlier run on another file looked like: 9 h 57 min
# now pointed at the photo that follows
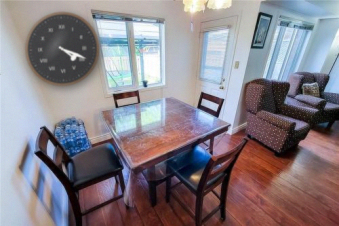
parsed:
4 h 19 min
